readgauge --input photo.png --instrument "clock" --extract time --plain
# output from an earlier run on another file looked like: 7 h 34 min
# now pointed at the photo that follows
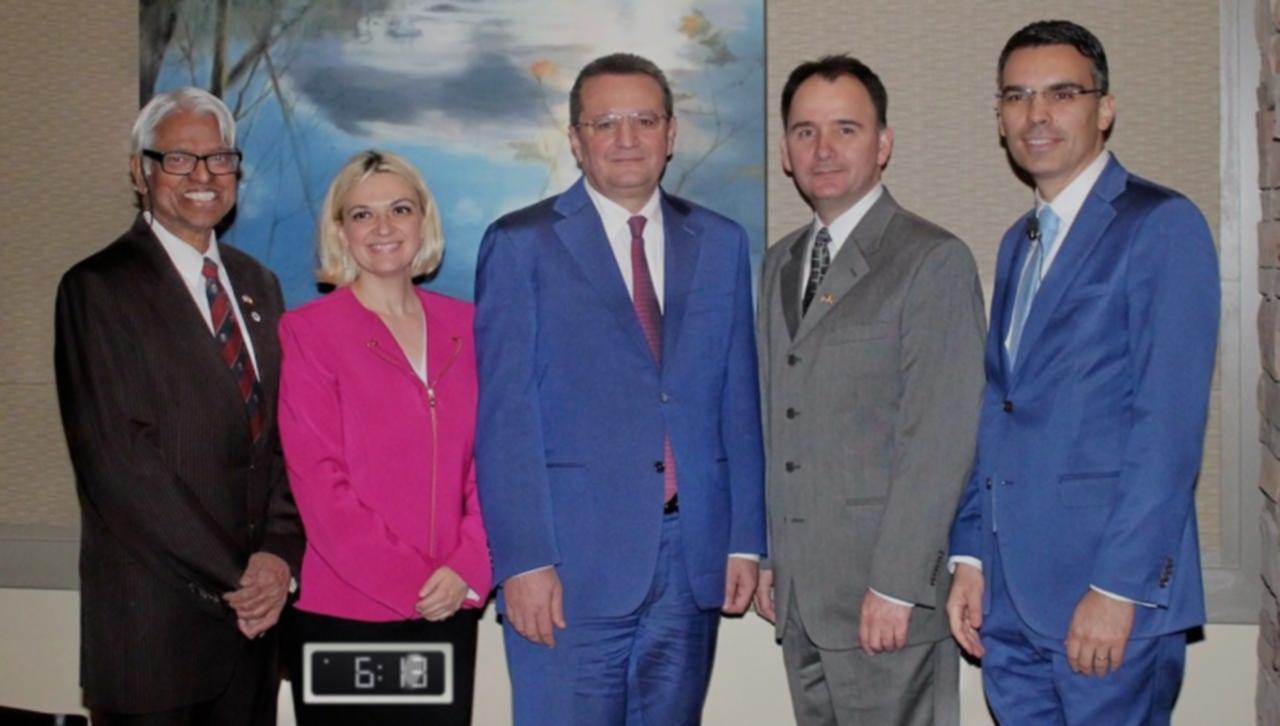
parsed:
6 h 13 min
